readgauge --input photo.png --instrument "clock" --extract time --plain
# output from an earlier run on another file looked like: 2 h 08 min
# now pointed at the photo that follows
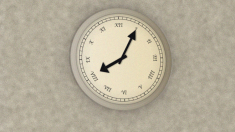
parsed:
8 h 05 min
